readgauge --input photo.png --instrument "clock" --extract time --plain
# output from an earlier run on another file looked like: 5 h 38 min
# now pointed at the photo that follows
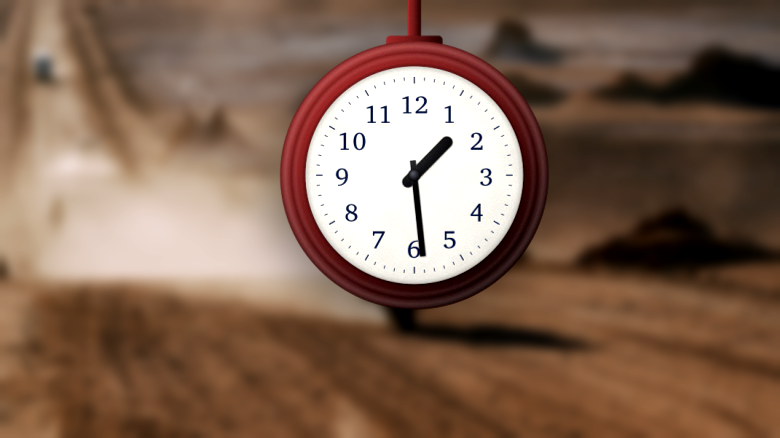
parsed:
1 h 29 min
